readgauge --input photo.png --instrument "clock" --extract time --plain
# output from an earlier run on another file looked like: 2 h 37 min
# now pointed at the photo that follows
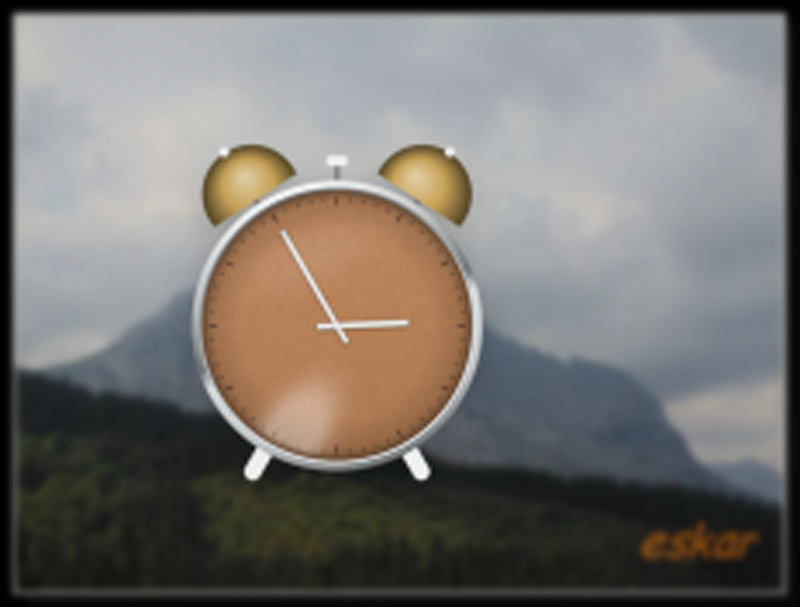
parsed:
2 h 55 min
